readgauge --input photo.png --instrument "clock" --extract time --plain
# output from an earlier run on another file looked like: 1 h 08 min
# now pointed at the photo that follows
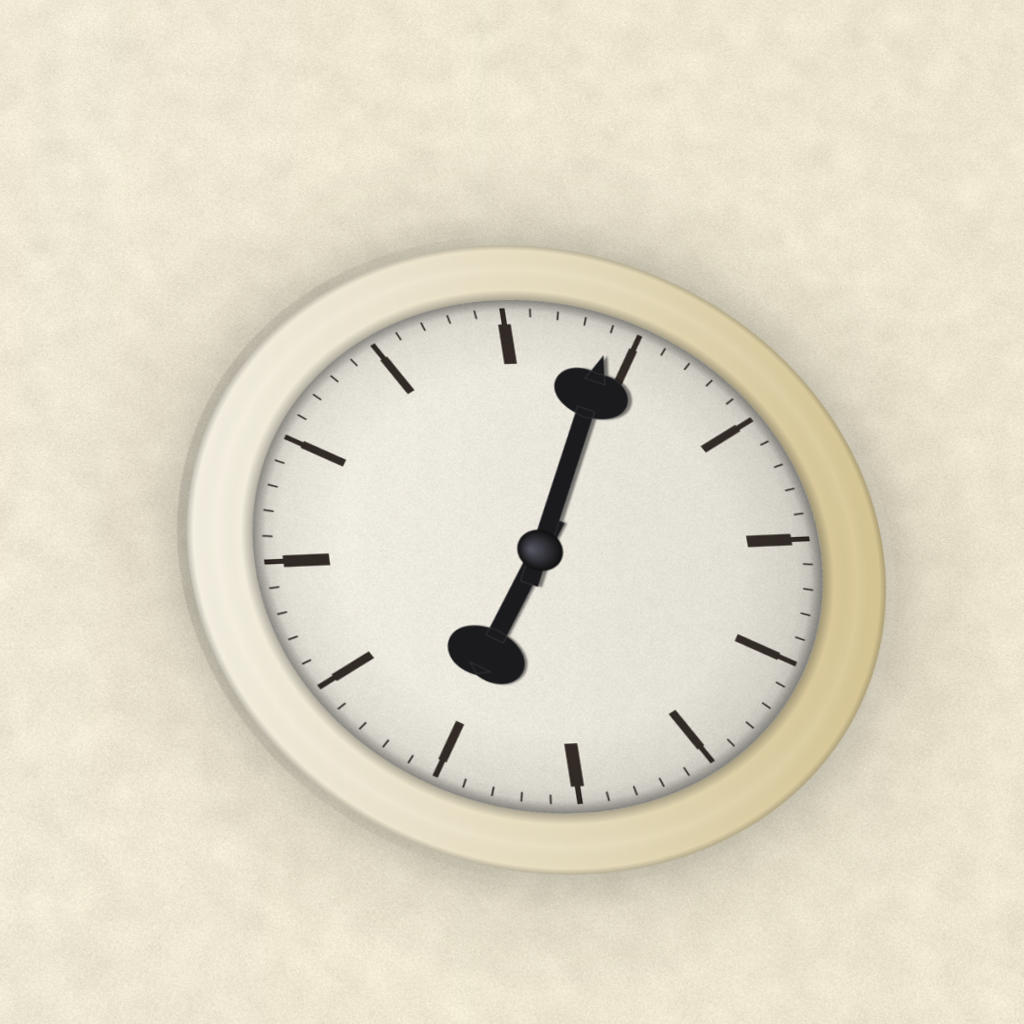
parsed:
7 h 04 min
